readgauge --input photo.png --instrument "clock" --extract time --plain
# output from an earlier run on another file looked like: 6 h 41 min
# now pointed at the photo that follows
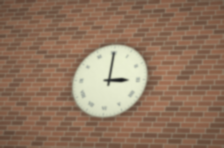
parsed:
3 h 00 min
